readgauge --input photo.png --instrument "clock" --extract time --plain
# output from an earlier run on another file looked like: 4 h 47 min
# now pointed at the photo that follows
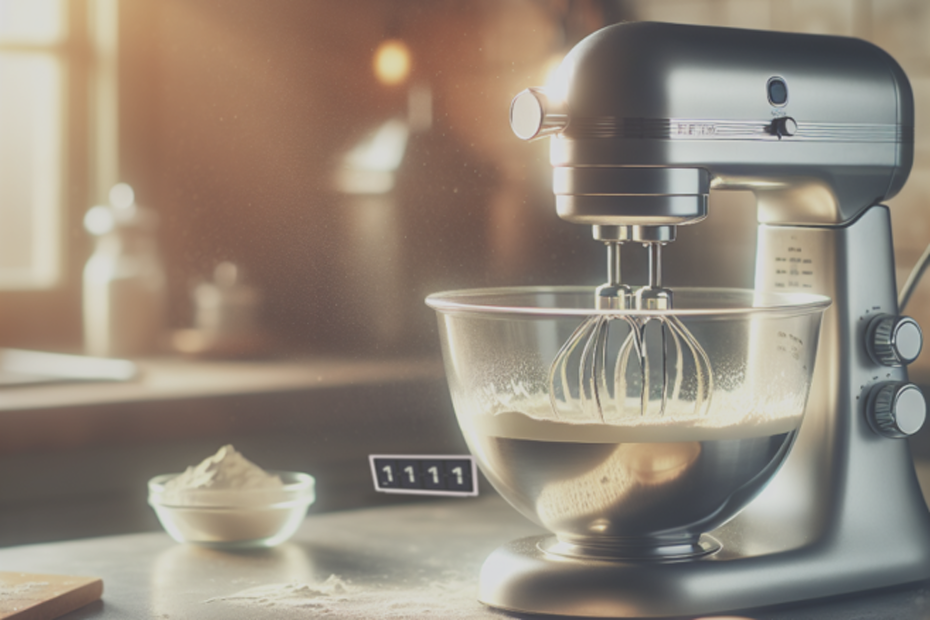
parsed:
11 h 11 min
